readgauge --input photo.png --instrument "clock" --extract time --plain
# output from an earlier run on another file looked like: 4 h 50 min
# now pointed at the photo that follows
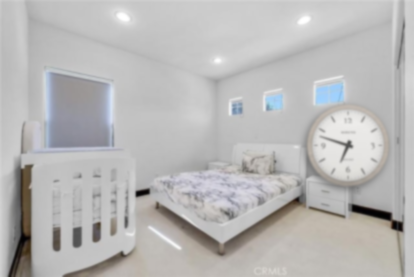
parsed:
6 h 48 min
